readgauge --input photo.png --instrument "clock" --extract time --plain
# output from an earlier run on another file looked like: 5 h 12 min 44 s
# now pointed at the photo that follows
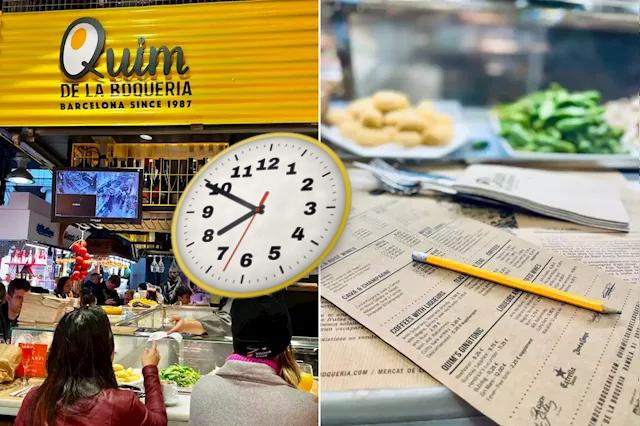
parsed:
7 h 49 min 33 s
